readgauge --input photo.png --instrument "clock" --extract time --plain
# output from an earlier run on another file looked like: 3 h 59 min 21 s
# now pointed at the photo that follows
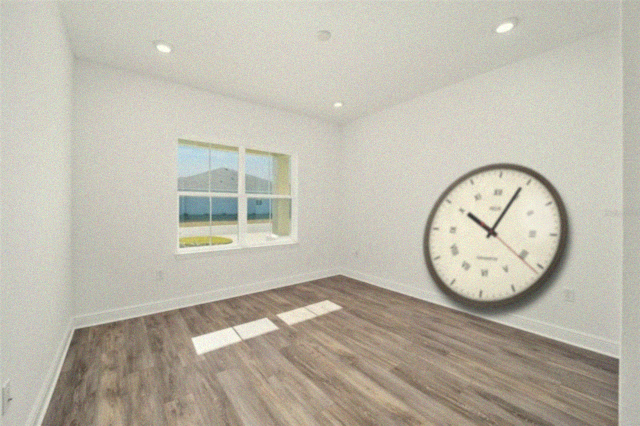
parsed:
10 h 04 min 21 s
